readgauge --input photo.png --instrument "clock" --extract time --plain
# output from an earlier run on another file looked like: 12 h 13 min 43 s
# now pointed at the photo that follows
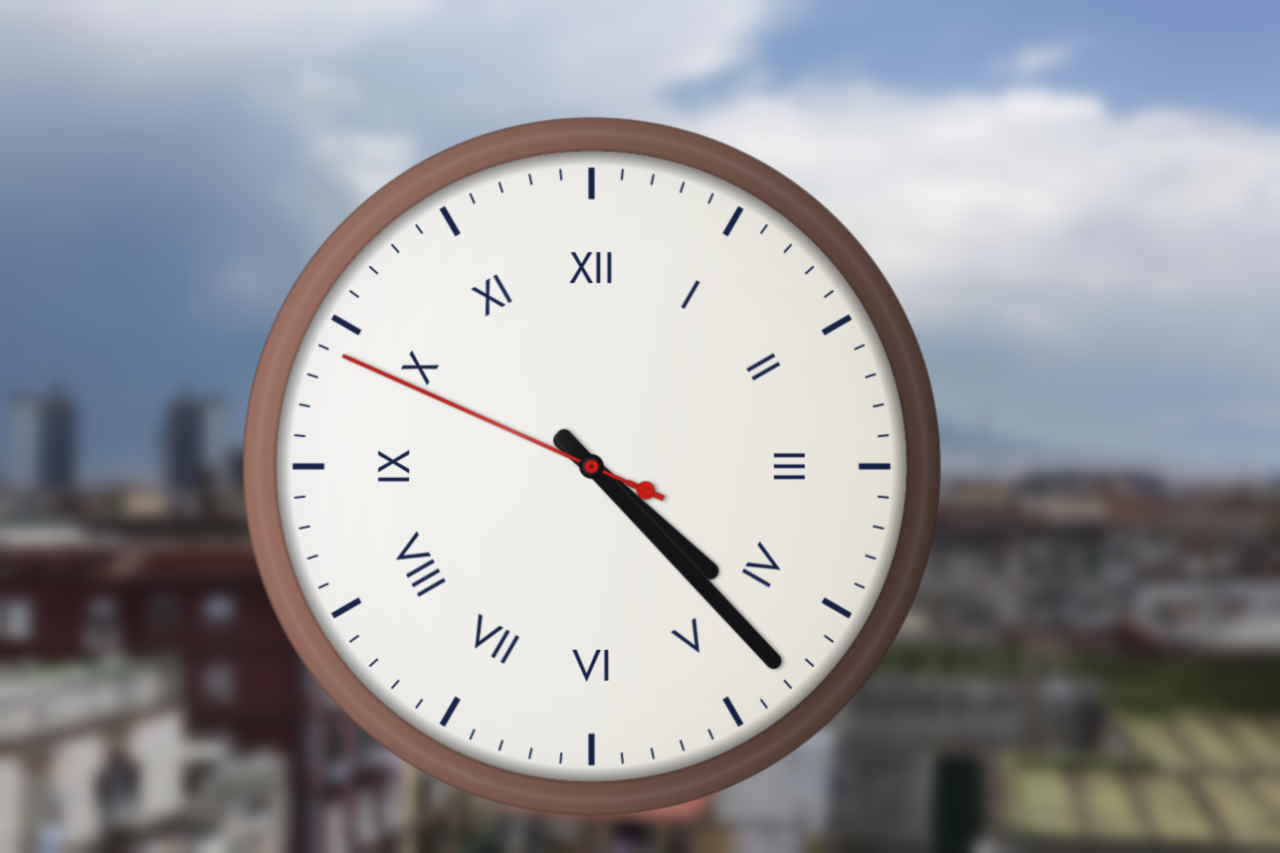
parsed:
4 h 22 min 49 s
